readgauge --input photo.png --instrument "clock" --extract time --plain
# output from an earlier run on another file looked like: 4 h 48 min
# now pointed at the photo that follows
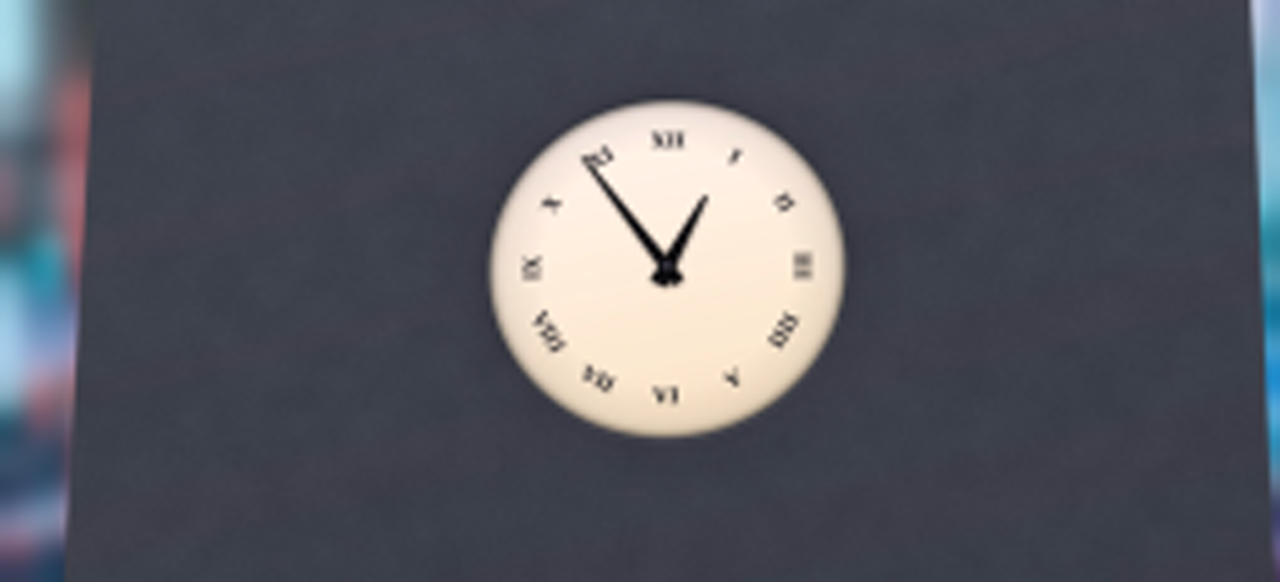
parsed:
12 h 54 min
